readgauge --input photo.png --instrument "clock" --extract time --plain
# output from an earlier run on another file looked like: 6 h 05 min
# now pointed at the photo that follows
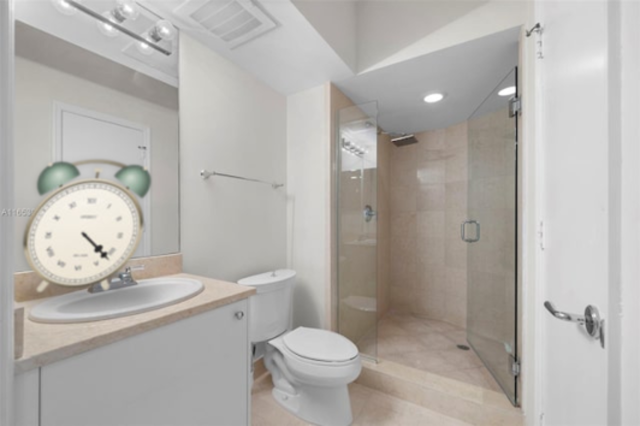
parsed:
4 h 22 min
